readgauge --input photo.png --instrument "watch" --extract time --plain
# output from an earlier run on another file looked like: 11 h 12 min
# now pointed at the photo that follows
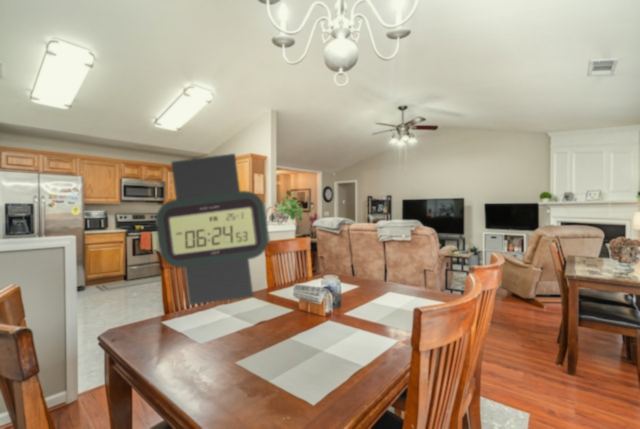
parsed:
6 h 24 min
